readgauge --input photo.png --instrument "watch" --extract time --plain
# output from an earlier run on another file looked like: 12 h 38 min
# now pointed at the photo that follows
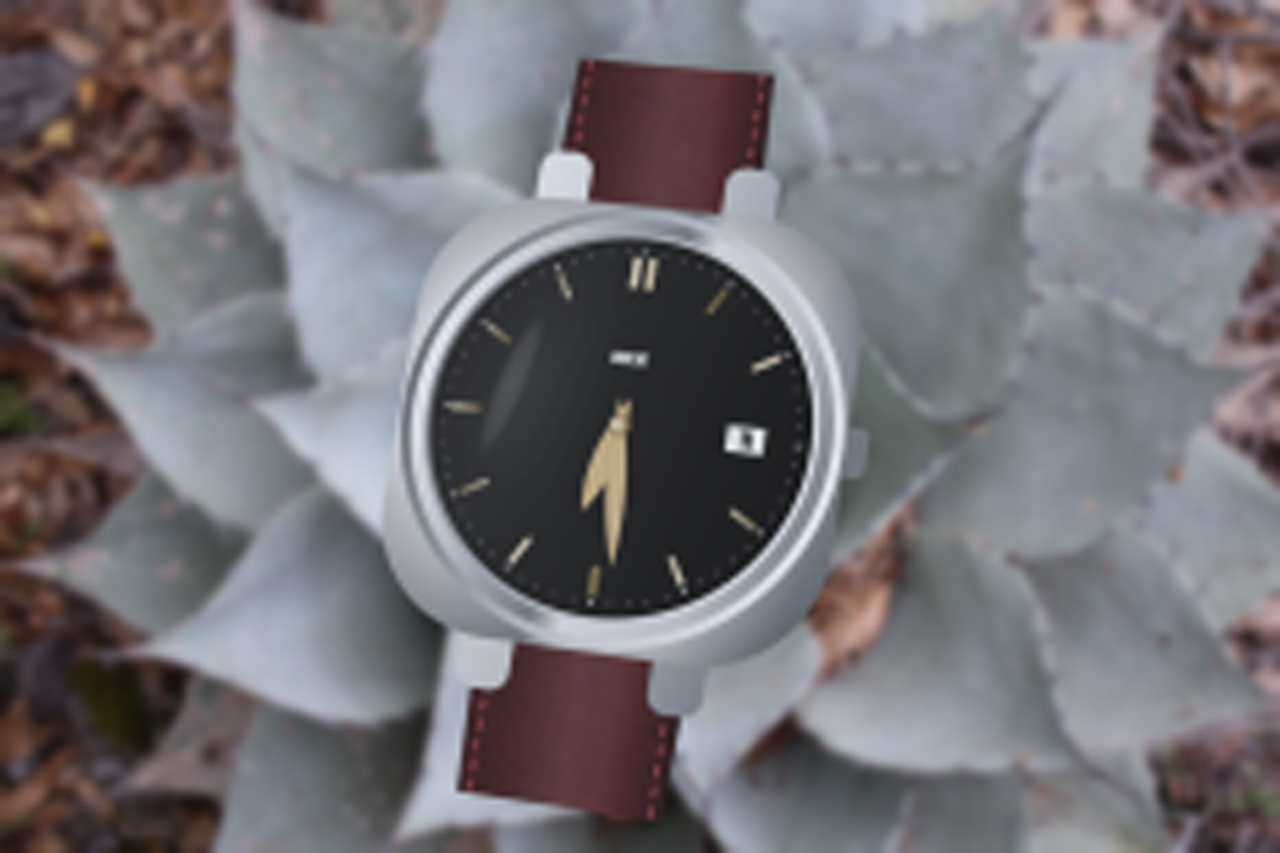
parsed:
6 h 29 min
